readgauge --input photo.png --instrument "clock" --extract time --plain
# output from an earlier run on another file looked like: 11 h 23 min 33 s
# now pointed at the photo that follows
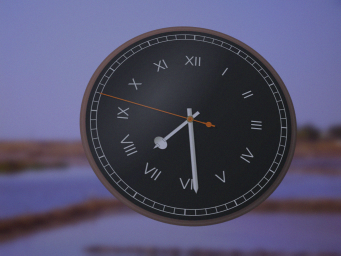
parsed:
7 h 28 min 47 s
